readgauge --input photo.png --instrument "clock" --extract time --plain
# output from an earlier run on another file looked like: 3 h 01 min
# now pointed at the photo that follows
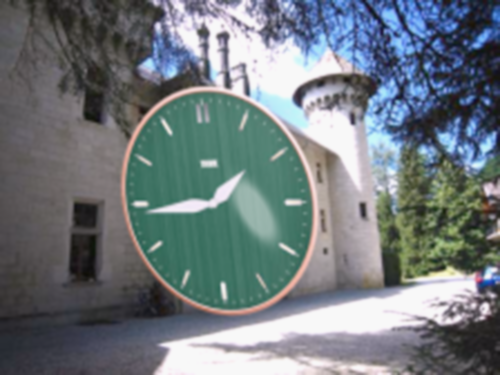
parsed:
1 h 44 min
